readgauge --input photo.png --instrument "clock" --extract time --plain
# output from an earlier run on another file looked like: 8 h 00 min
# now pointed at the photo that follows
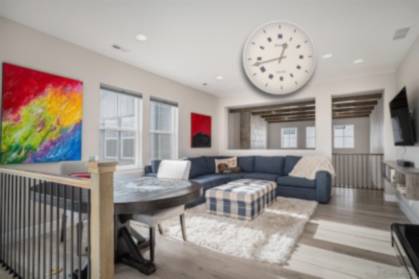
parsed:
12 h 43 min
